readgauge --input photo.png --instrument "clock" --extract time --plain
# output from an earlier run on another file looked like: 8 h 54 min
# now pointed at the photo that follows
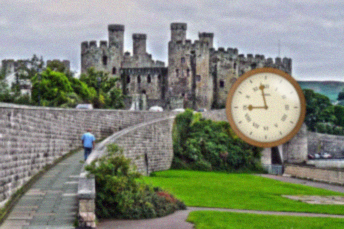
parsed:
8 h 58 min
